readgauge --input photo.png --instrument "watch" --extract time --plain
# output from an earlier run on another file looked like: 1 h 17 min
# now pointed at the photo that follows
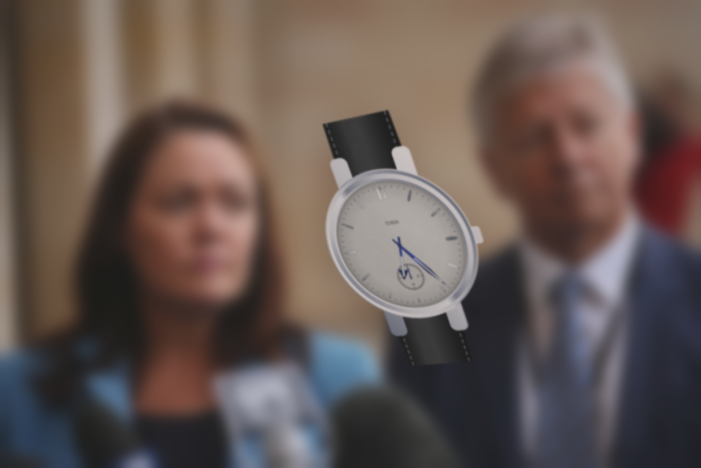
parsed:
6 h 24 min
